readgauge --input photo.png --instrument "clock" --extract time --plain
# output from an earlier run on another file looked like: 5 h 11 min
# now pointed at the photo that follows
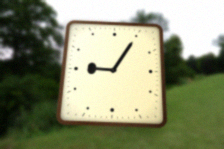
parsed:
9 h 05 min
